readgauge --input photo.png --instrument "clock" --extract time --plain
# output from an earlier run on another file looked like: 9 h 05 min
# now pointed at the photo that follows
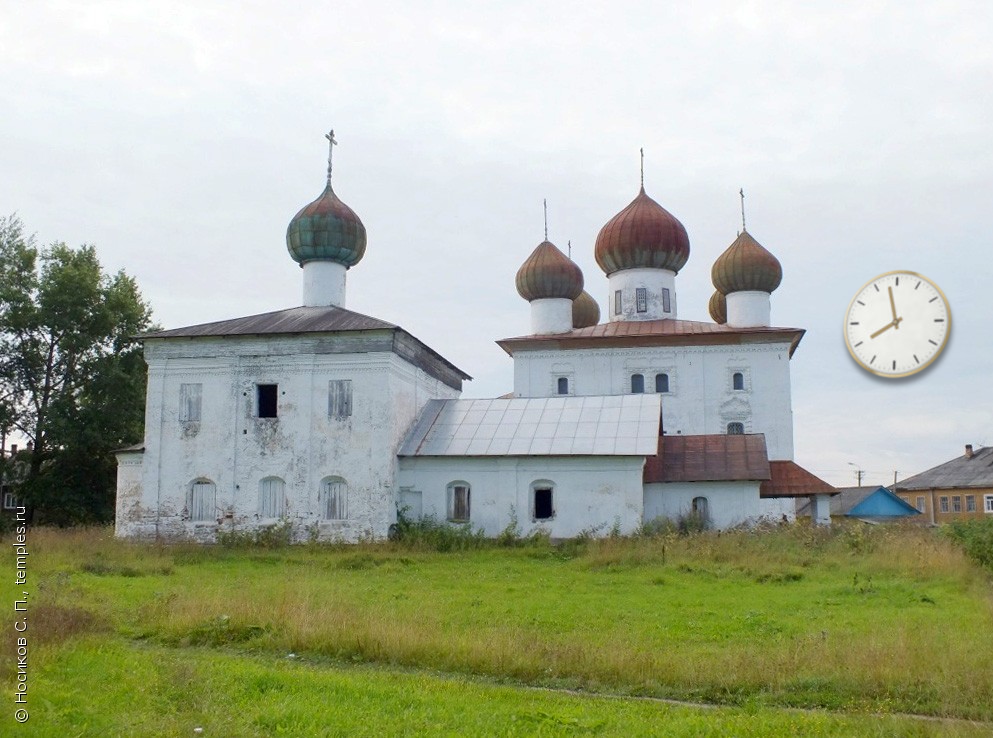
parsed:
7 h 58 min
